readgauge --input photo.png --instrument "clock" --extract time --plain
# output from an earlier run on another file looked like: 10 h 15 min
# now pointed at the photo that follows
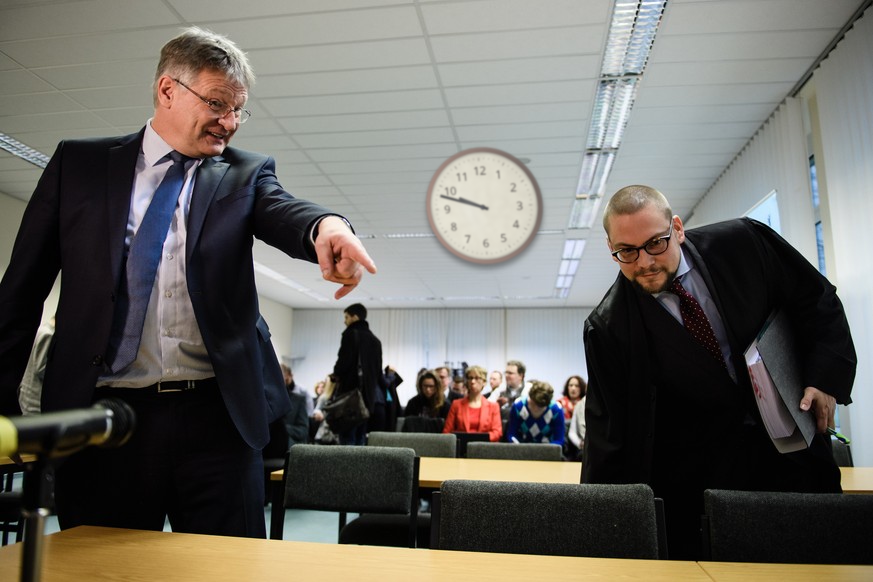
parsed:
9 h 48 min
